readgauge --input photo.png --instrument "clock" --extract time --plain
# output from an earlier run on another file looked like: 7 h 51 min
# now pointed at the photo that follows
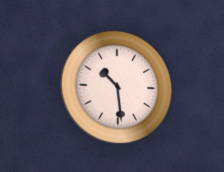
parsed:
10 h 29 min
